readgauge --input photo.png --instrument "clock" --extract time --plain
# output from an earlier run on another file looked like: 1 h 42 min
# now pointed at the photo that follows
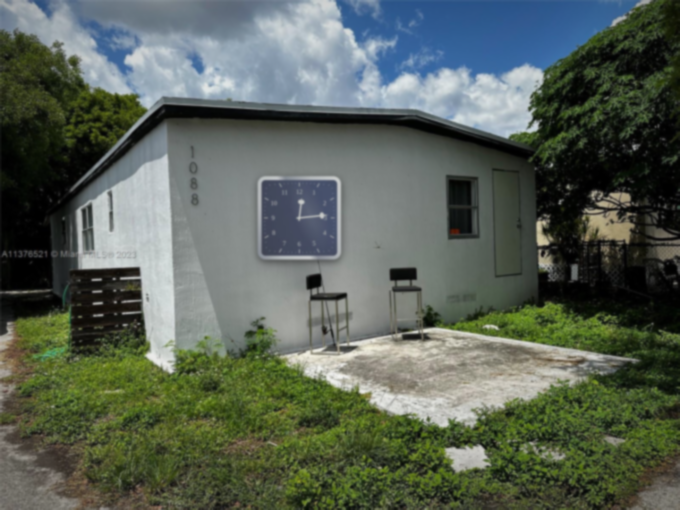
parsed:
12 h 14 min
